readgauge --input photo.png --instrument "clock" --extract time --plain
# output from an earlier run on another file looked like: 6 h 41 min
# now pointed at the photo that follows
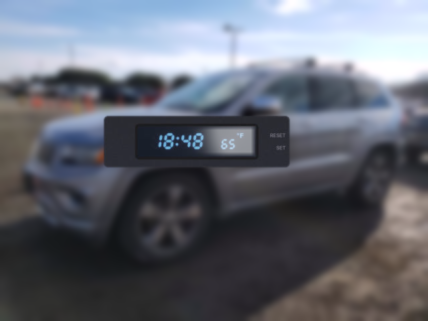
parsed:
18 h 48 min
